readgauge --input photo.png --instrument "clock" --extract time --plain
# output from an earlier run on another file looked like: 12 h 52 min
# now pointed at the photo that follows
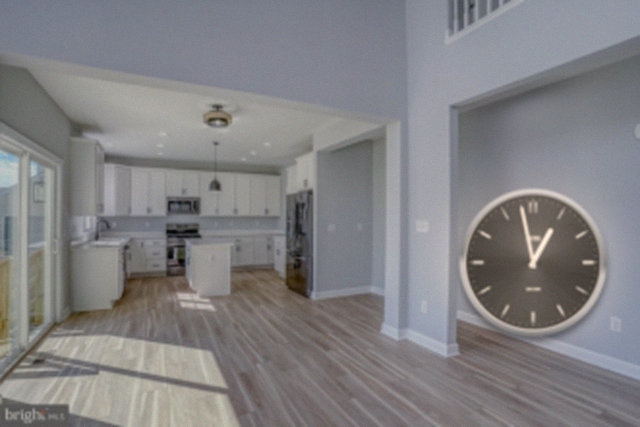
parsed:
12 h 58 min
